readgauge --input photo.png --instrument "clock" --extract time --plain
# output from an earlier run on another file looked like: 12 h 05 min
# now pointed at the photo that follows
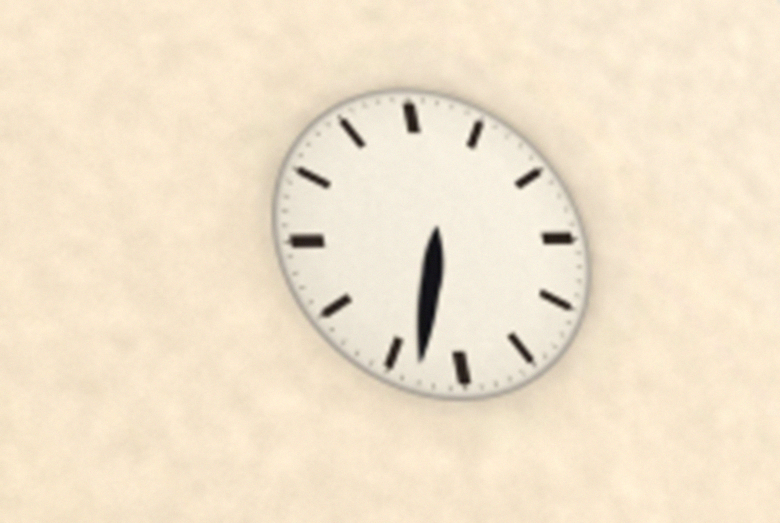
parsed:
6 h 33 min
